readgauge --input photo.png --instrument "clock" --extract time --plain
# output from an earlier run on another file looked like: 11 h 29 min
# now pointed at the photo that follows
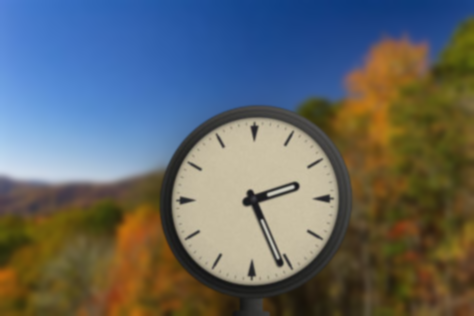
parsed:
2 h 26 min
